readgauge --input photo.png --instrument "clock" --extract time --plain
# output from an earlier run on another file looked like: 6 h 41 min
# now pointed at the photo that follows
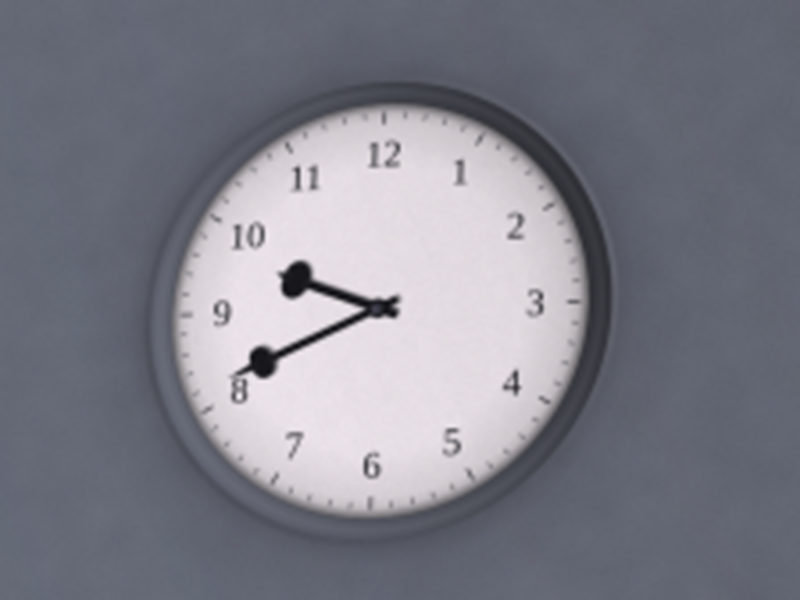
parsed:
9 h 41 min
